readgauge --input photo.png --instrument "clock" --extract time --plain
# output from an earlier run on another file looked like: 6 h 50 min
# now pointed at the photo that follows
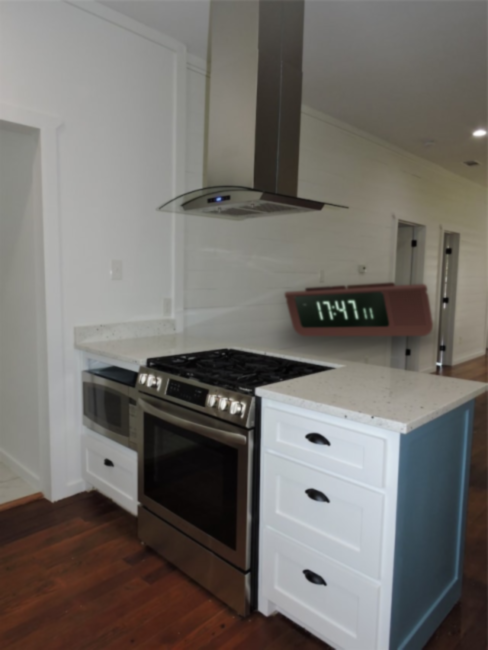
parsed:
17 h 47 min
